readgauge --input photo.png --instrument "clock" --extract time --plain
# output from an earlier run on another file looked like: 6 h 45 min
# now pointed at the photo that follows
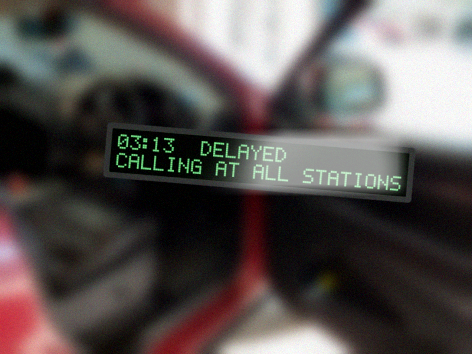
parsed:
3 h 13 min
